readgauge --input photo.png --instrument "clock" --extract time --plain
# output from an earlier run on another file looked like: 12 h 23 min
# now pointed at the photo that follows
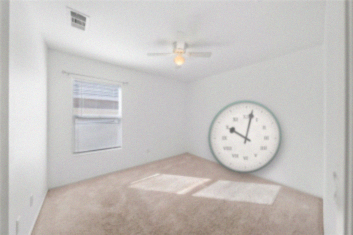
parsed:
10 h 02 min
